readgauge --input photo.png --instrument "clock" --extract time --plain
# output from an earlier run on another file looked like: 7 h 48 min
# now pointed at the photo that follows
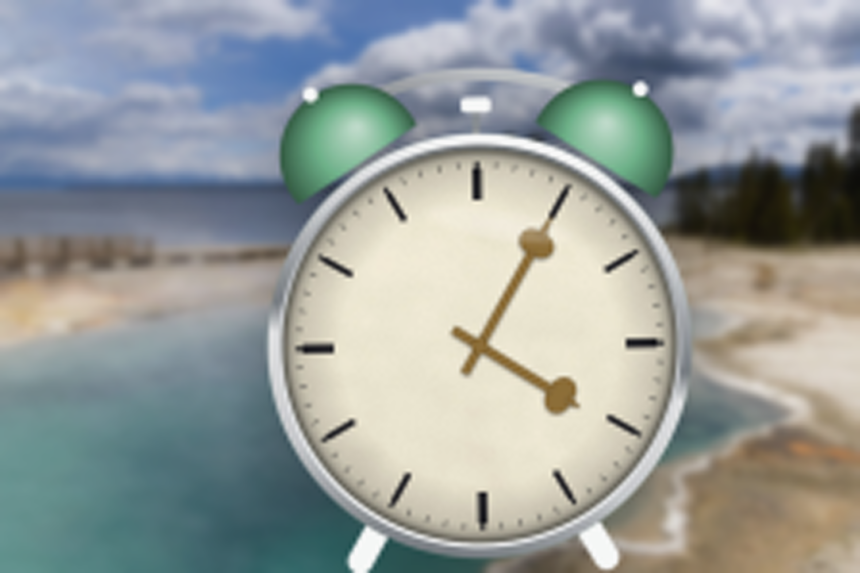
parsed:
4 h 05 min
